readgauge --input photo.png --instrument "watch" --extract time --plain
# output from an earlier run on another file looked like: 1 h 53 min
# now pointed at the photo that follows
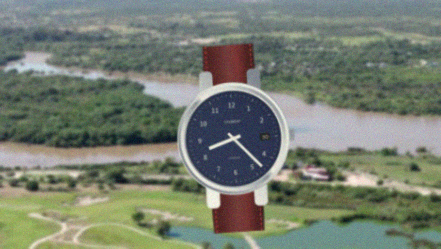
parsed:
8 h 23 min
